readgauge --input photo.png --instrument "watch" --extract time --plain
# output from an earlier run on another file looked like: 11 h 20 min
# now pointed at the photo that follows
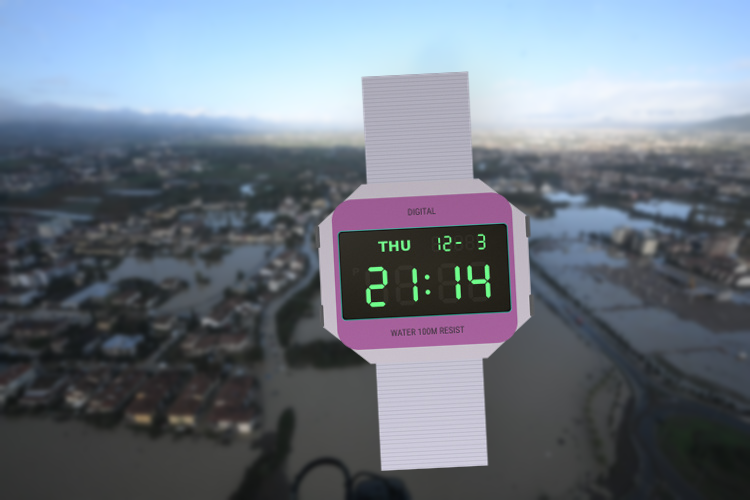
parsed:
21 h 14 min
